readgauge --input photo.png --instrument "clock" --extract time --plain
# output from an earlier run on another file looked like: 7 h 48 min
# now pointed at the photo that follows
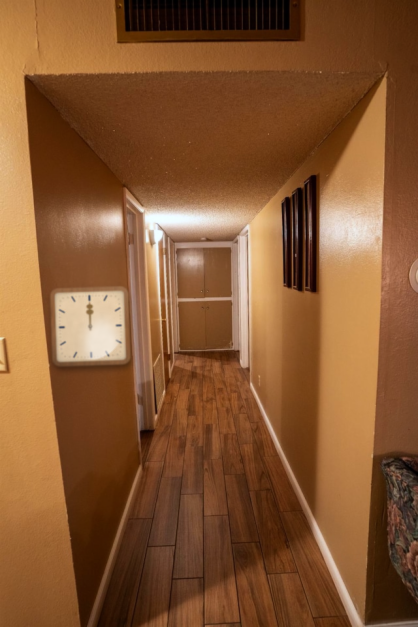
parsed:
12 h 00 min
